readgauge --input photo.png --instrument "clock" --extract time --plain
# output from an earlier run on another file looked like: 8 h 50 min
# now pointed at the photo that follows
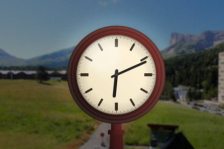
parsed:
6 h 11 min
